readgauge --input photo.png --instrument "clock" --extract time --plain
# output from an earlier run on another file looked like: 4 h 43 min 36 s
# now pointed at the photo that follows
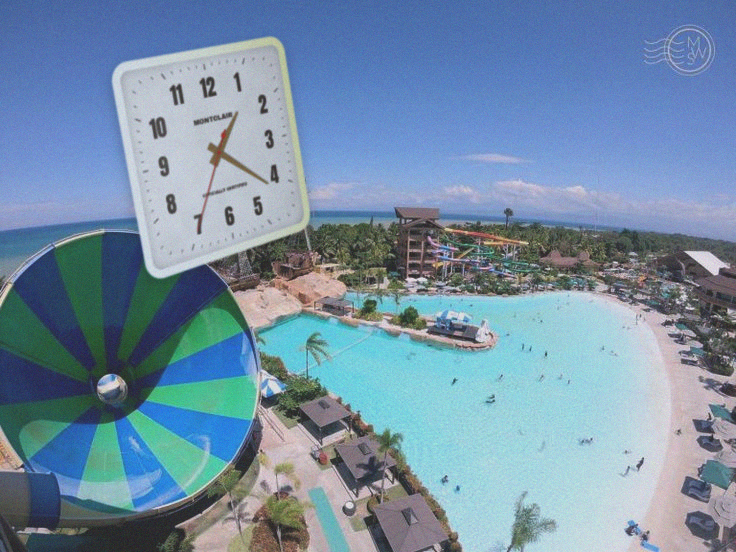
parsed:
1 h 21 min 35 s
